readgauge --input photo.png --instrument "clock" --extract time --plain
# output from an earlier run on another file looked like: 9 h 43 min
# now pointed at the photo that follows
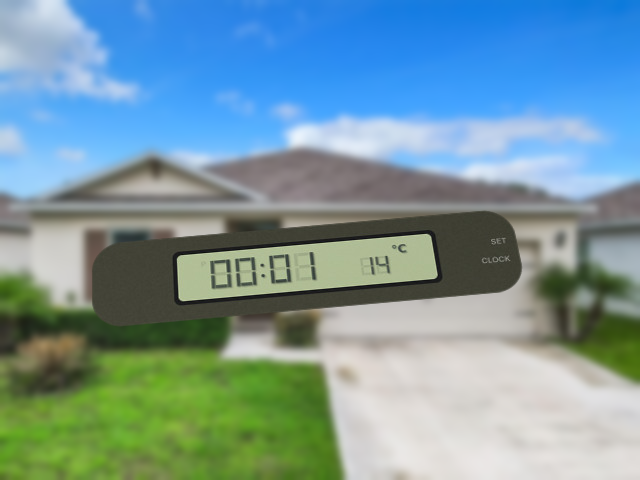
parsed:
0 h 01 min
